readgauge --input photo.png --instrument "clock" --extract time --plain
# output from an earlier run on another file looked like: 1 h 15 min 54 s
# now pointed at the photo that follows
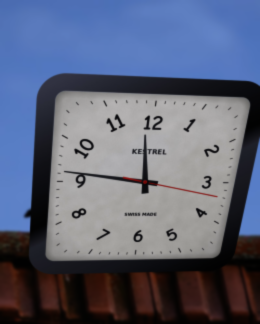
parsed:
11 h 46 min 17 s
